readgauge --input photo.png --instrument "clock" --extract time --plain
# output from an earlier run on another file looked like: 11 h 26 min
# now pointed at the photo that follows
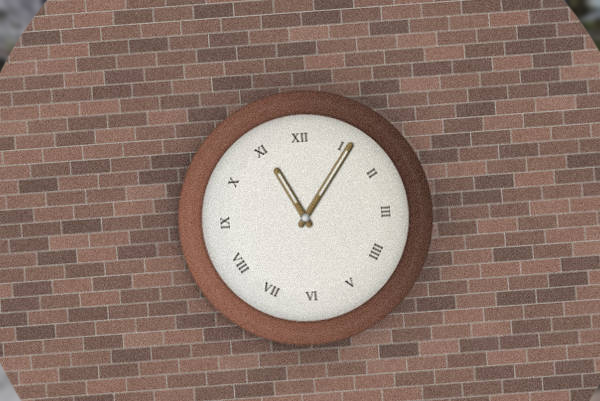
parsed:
11 h 06 min
